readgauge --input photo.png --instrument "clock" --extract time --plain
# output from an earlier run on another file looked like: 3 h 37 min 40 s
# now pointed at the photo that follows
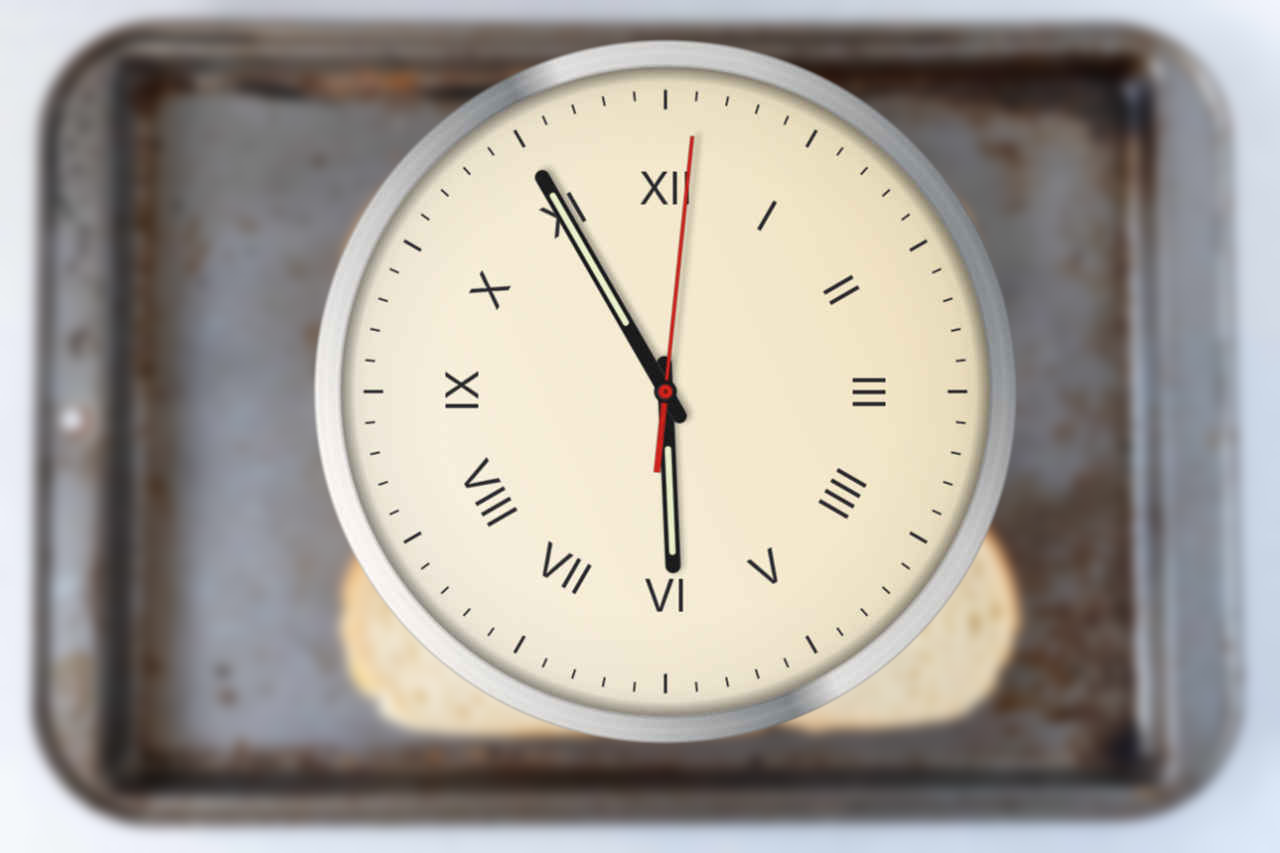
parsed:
5 h 55 min 01 s
